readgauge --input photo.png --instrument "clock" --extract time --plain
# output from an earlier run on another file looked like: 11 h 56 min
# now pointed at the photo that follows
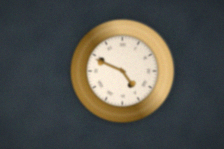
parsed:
4 h 49 min
